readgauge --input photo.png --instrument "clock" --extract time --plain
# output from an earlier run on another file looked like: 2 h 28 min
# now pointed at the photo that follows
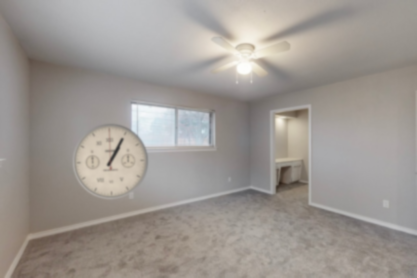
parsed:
1 h 05 min
